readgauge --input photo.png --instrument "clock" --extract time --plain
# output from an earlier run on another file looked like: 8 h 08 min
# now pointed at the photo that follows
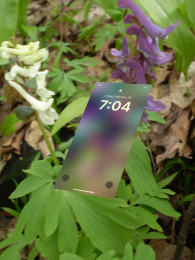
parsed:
7 h 04 min
